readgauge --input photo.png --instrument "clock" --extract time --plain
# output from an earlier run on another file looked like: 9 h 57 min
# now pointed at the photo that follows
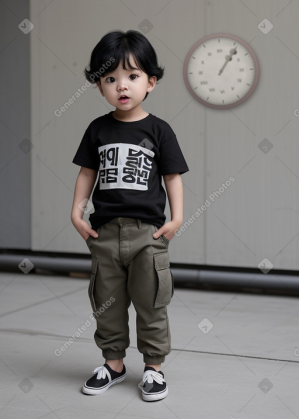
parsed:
1 h 06 min
